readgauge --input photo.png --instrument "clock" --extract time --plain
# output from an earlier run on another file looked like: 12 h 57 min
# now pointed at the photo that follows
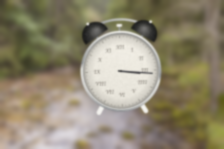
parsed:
3 h 16 min
